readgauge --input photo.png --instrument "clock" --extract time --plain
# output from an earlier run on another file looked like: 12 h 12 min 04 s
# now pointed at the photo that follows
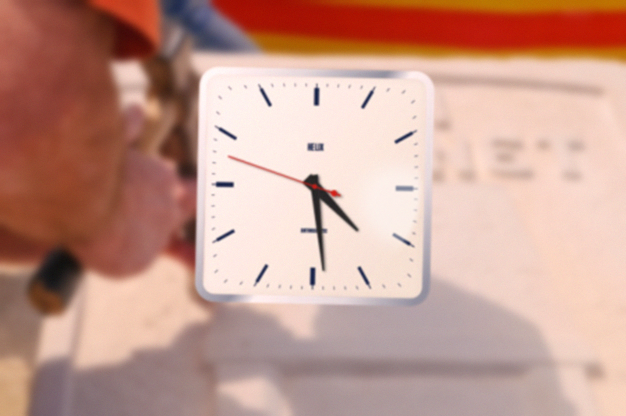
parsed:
4 h 28 min 48 s
